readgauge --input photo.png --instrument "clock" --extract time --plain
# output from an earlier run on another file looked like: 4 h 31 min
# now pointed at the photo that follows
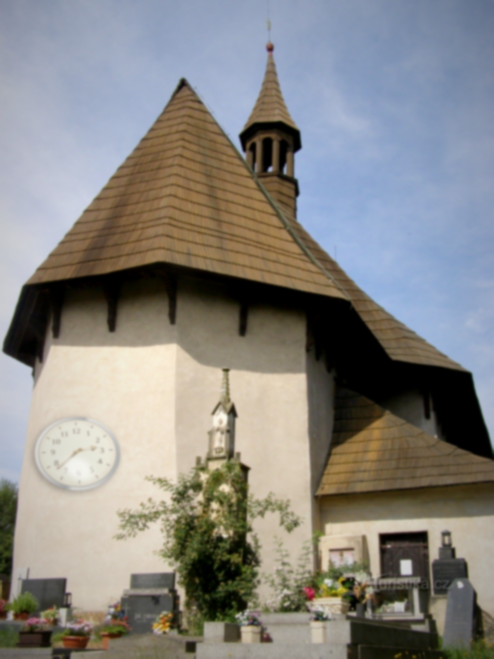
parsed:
2 h 38 min
